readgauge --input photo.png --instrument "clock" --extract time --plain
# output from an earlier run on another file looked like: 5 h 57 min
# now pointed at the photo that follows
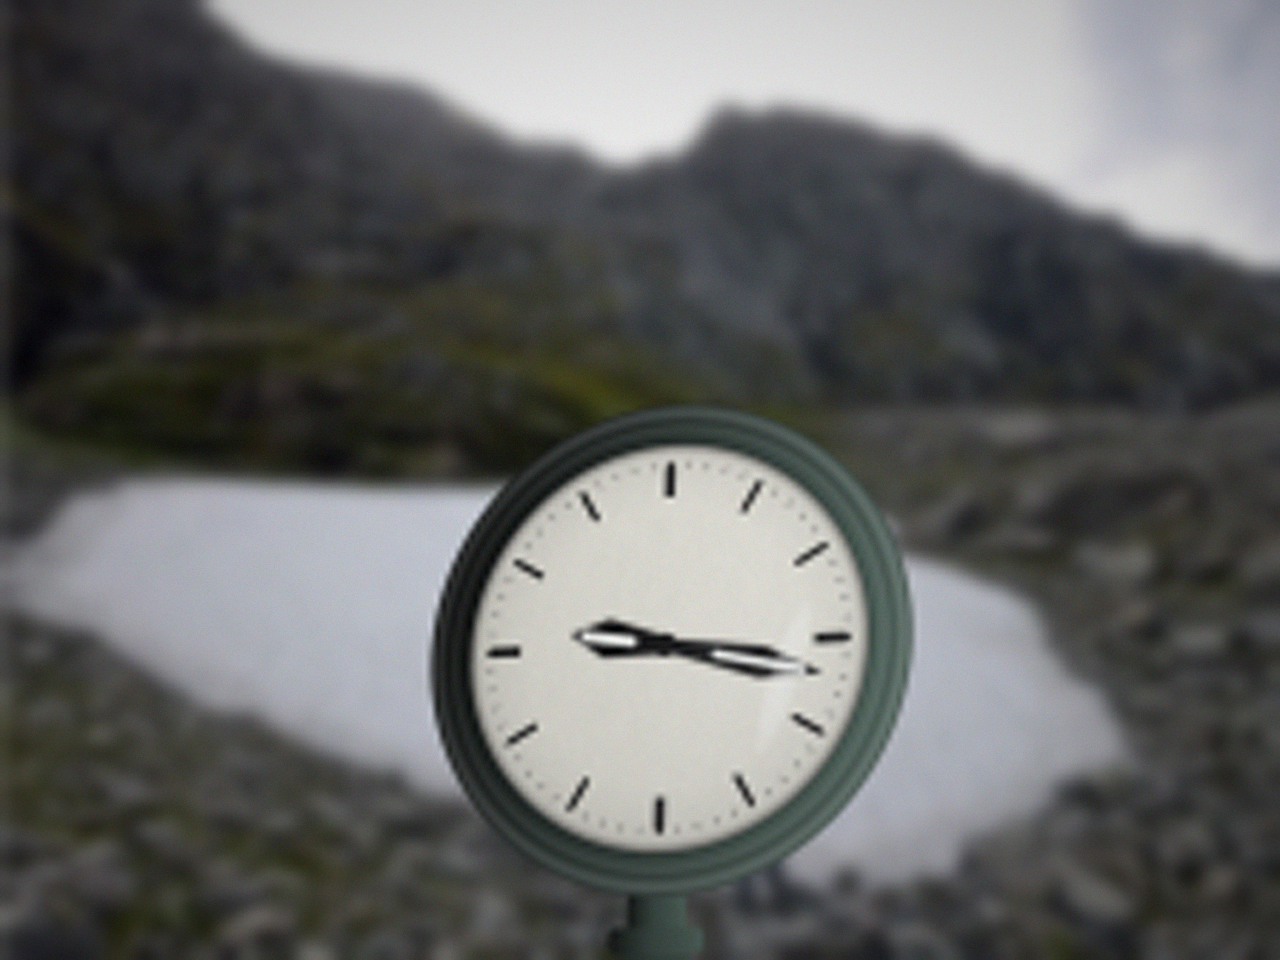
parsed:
9 h 17 min
